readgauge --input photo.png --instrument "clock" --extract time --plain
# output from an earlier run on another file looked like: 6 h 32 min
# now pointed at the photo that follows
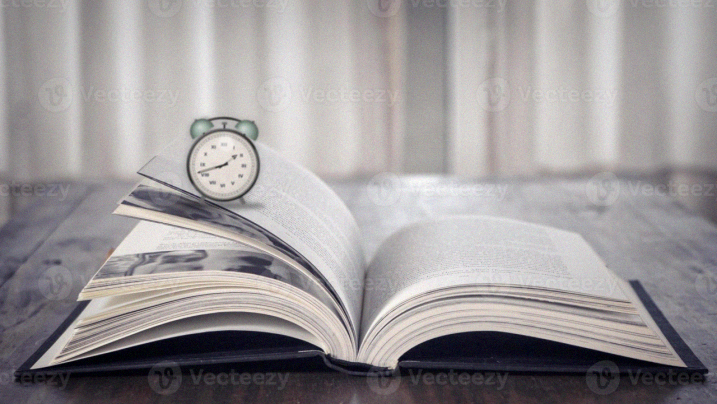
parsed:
1 h 42 min
